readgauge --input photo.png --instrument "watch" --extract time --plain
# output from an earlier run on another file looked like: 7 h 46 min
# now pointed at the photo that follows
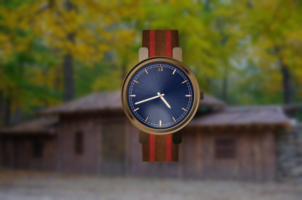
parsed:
4 h 42 min
